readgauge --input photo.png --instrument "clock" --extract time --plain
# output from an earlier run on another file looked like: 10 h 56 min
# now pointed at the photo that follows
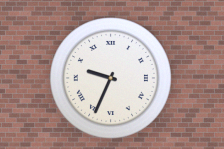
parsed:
9 h 34 min
